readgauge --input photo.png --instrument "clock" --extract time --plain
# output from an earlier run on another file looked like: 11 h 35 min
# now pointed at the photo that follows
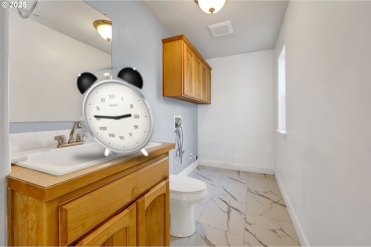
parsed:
2 h 46 min
